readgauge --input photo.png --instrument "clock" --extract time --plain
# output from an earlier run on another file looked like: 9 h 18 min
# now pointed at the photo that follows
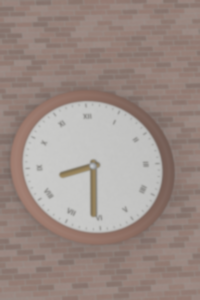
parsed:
8 h 31 min
